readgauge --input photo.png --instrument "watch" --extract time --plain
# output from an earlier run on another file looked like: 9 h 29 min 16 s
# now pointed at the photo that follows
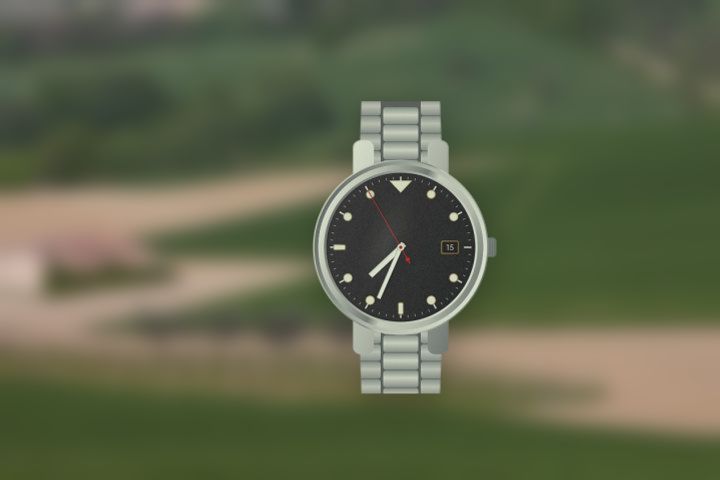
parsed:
7 h 33 min 55 s
